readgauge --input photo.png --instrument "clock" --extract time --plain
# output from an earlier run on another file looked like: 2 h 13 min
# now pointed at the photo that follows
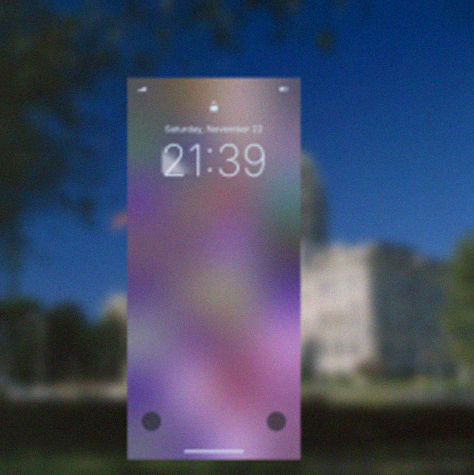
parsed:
21 h 39 min
